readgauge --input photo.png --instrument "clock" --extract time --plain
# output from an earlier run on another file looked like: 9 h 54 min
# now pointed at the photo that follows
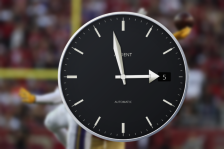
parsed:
2 h 58 min
